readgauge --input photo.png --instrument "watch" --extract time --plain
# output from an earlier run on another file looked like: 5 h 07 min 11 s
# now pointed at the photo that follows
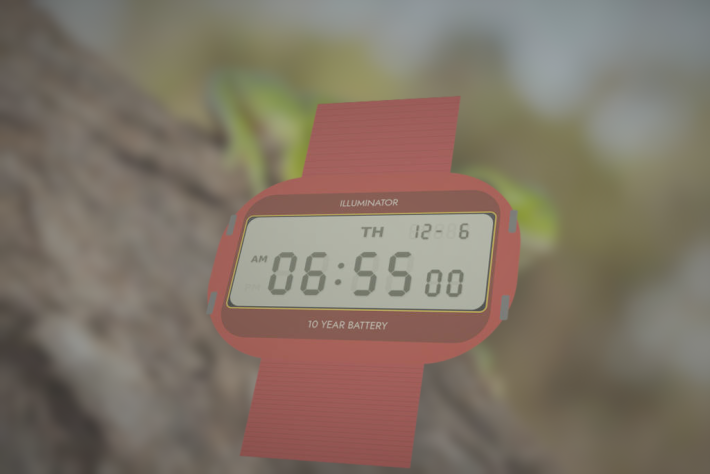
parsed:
6 h 55 min 00 s
